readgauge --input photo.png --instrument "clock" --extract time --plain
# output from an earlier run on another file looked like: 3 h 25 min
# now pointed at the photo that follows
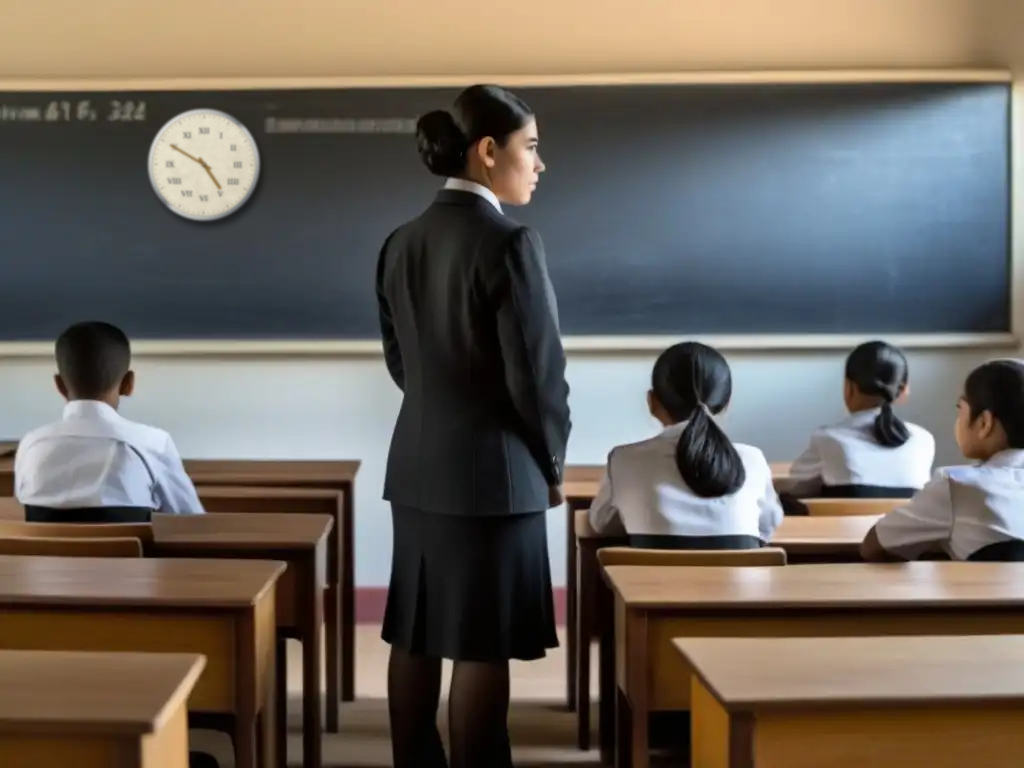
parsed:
4 h 50 min
